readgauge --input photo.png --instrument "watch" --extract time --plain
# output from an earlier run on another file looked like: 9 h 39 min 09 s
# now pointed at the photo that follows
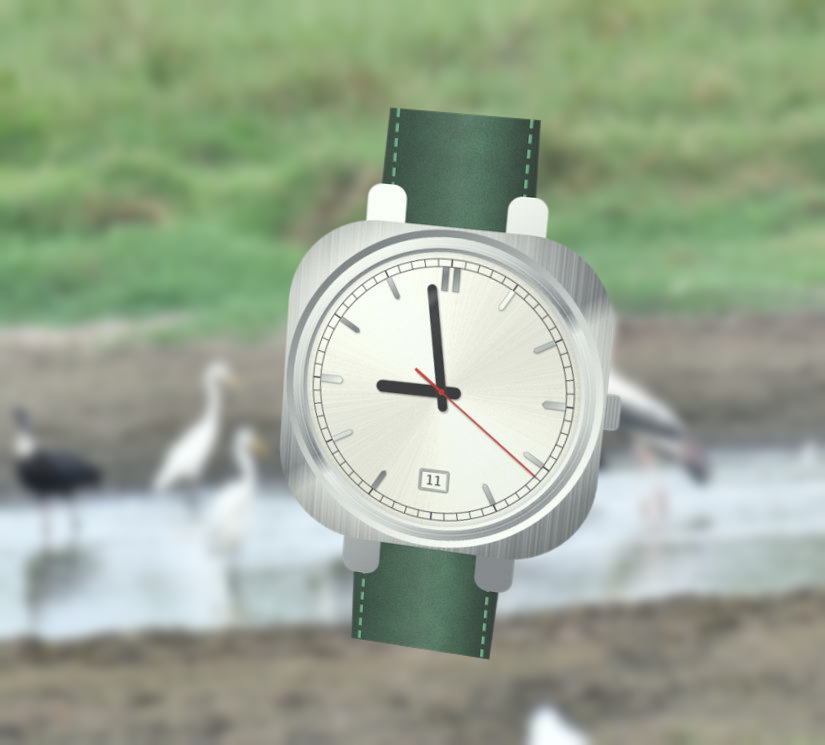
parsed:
8 h 58 min 21 s
